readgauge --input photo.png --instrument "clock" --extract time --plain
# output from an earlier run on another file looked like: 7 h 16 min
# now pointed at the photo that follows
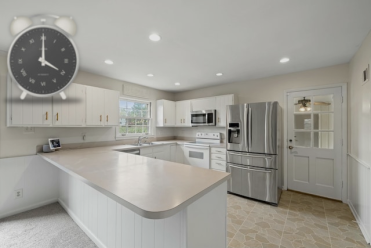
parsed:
4 h 00 min
